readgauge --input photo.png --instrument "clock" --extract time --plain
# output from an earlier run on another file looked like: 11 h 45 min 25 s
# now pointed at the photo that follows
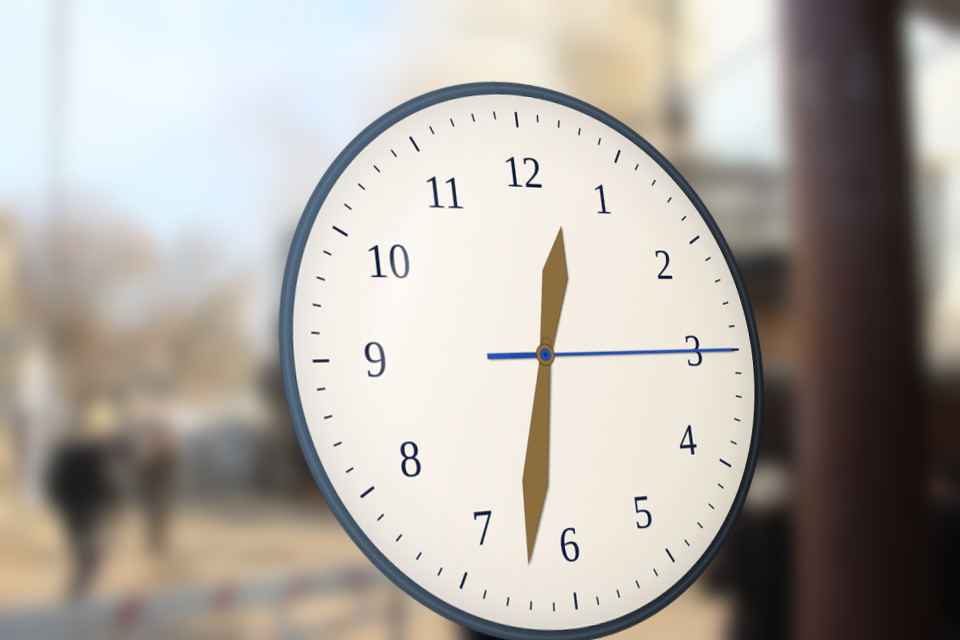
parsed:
12 h 32 min 15 s
